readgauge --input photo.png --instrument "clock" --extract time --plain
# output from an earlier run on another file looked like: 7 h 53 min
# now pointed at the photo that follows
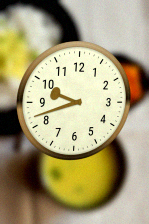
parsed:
9 h 42 min
